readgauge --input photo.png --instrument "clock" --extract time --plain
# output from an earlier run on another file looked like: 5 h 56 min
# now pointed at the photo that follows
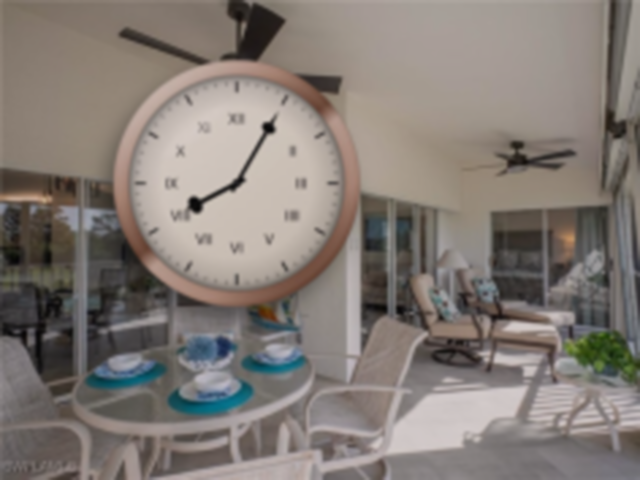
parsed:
8 h 05 min
